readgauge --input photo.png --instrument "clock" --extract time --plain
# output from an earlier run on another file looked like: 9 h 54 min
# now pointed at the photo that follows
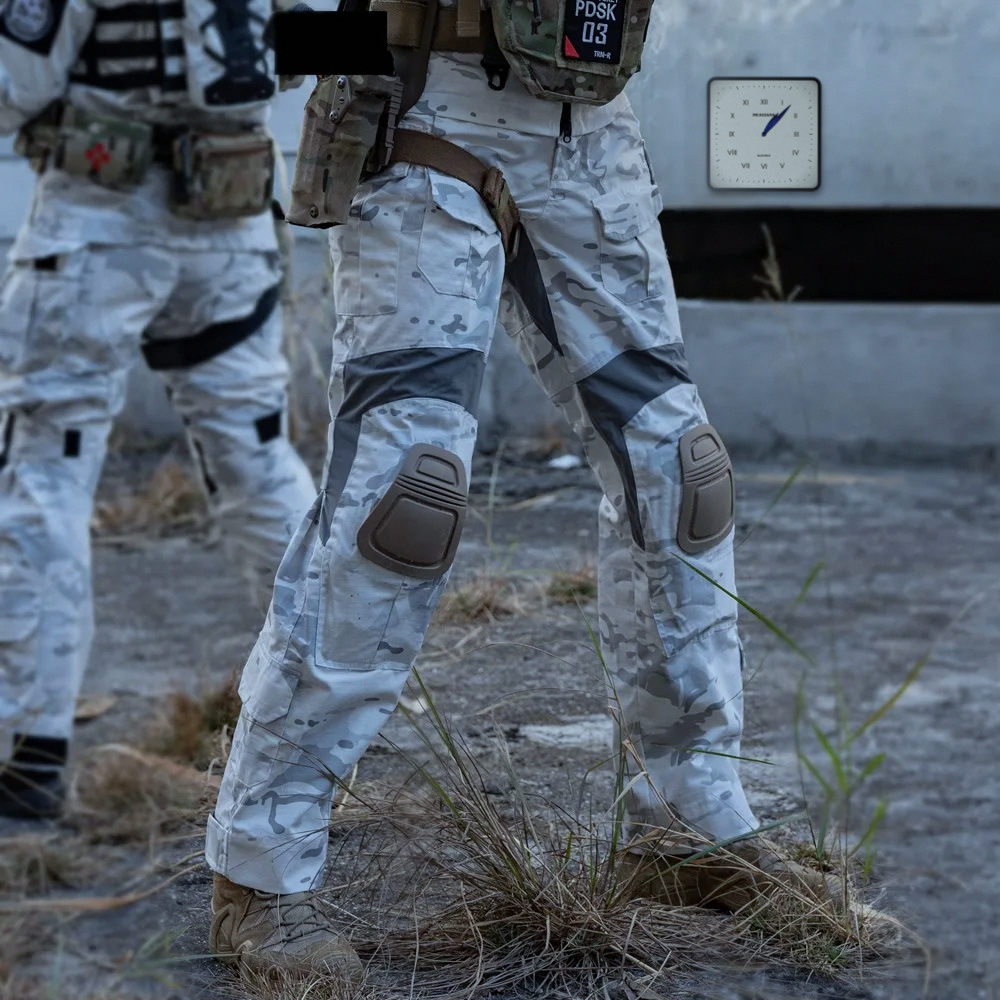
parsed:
1 h 07 min
